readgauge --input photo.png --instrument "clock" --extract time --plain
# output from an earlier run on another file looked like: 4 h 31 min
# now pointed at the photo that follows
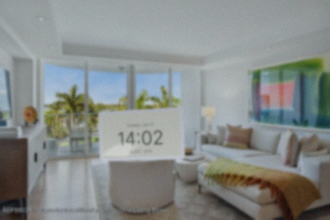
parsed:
14 h 02 min
